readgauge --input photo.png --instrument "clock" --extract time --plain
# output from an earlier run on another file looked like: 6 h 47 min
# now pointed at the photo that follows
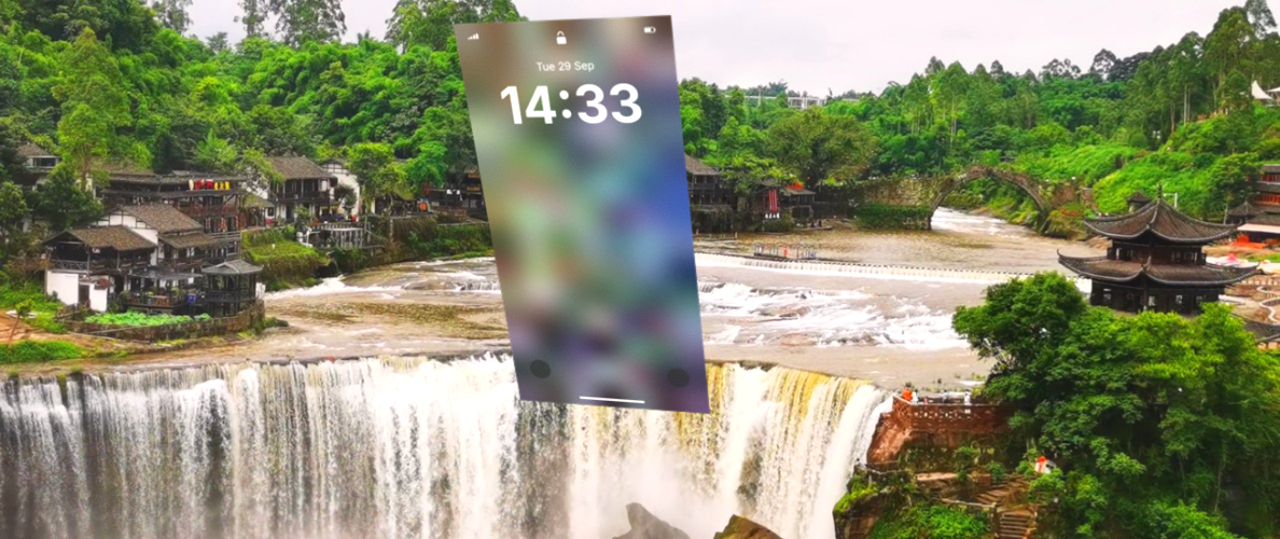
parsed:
14 h 33 min
